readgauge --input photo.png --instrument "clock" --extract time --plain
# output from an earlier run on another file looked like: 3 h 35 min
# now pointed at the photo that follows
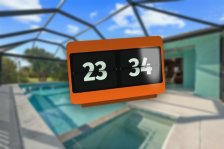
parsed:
23 h 34 min
